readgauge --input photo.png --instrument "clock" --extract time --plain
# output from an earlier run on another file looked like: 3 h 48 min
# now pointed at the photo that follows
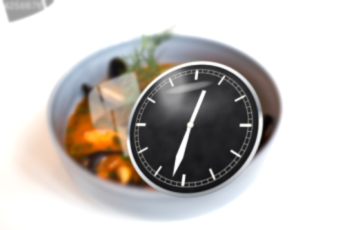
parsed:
12 h 32 min
